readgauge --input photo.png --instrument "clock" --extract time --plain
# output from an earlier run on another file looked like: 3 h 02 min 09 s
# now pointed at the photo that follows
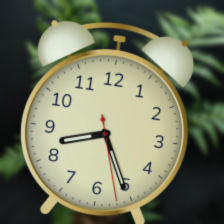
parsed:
8 h 25 min 27 s
